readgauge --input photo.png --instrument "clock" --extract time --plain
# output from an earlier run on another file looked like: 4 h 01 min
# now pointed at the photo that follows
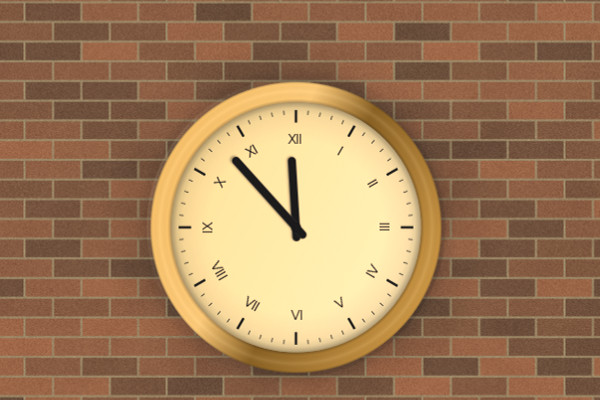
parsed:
11 h 53 min
